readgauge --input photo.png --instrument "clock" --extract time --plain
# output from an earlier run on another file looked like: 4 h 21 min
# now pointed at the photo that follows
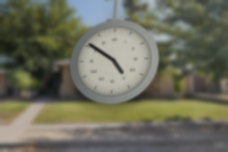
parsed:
4 h 51 min
